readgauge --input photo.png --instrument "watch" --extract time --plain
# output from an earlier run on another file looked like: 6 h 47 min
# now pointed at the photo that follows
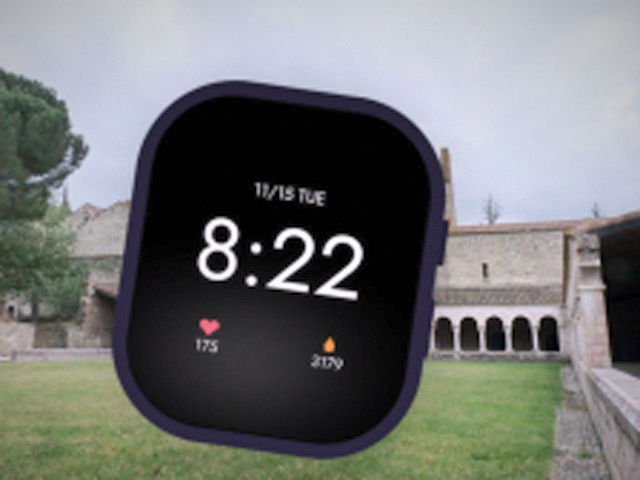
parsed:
8 h 22 min
